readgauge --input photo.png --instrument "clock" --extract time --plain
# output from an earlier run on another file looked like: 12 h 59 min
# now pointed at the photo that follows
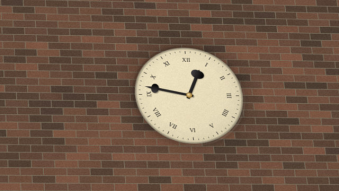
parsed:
12 h 47 min
